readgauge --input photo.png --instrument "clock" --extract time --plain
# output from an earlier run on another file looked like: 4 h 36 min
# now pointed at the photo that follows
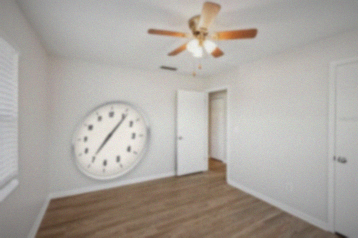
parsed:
7 h 06 min
